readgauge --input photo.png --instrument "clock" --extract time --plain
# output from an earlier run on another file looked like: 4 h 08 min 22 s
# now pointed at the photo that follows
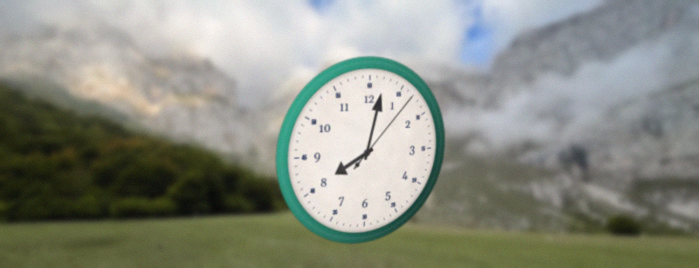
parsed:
8 h 02 min 07 s
